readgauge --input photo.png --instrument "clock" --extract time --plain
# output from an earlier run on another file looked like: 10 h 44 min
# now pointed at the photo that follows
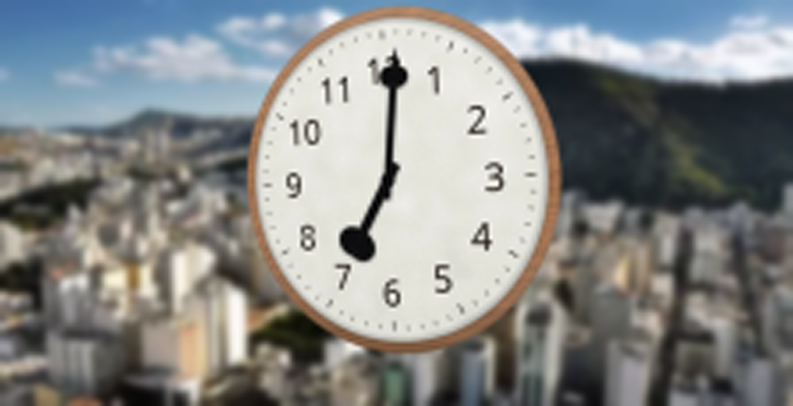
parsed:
7 h 01 min
